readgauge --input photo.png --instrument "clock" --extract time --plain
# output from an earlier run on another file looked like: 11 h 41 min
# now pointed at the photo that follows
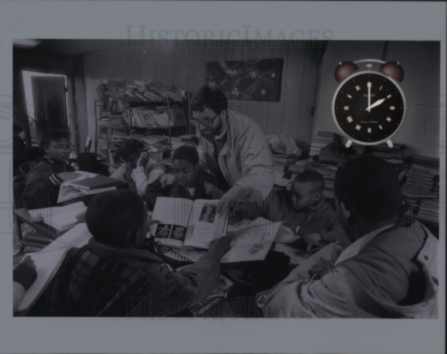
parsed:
2 h 00 min
